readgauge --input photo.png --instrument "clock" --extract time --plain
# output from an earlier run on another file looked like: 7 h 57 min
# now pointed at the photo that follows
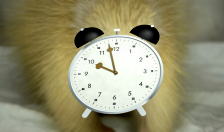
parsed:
9 h 58 min
